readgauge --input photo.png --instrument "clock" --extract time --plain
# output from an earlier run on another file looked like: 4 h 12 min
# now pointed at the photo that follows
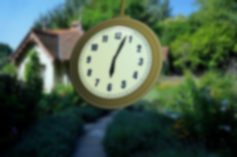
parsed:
6 h 03 min
